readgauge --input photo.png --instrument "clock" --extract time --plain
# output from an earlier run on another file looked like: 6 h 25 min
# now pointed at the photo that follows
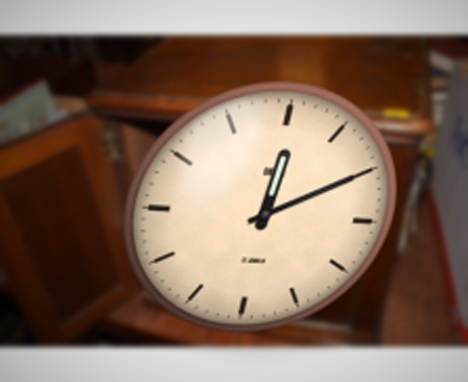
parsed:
12 h 10 min
